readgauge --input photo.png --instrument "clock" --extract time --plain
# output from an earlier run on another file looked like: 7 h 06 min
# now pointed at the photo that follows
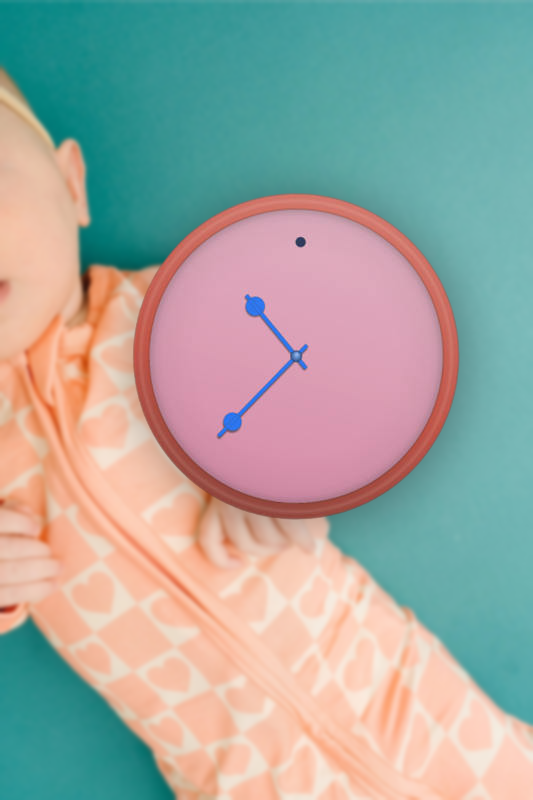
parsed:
10 h 37 min
